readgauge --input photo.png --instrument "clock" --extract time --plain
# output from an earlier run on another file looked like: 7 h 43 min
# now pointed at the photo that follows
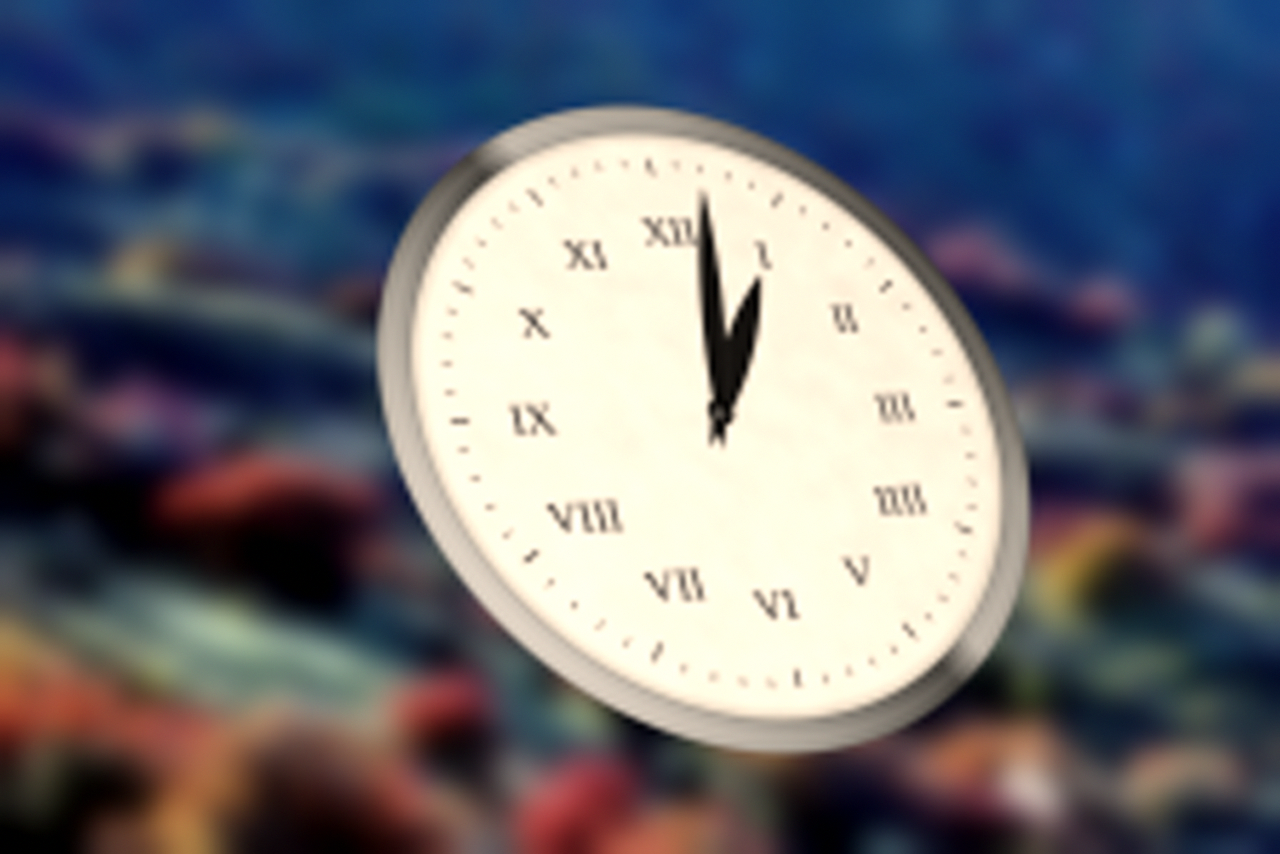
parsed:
1 h 02 min
